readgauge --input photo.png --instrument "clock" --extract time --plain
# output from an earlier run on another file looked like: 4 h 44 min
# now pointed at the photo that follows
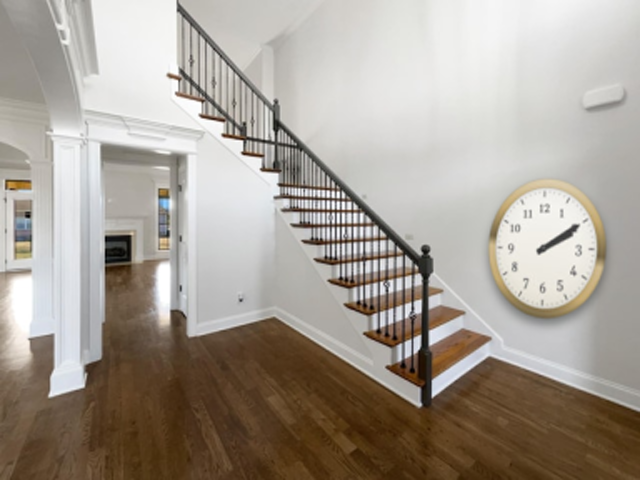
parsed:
2 h 10 min
